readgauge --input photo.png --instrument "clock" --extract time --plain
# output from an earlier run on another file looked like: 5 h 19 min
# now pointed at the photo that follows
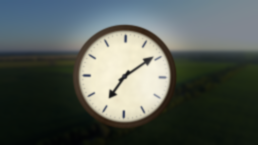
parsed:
7 h 09 min
